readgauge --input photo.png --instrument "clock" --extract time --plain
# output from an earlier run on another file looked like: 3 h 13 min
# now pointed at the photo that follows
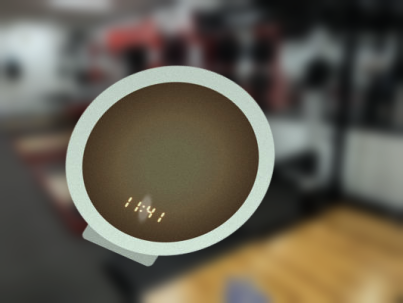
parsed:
11 h 41 min
